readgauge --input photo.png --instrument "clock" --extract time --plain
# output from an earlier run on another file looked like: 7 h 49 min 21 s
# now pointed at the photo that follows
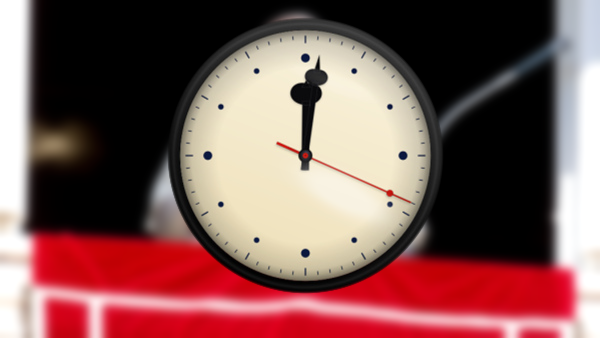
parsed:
12 h 01 min 19 s
